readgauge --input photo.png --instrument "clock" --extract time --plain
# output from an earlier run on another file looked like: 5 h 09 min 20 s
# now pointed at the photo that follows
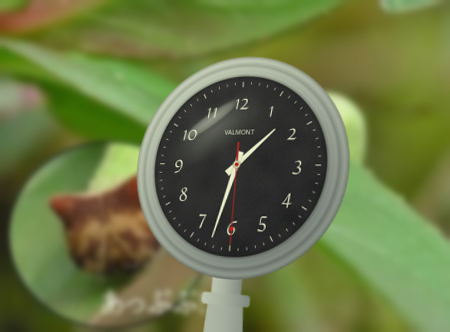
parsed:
1 h 32 min 30 s
